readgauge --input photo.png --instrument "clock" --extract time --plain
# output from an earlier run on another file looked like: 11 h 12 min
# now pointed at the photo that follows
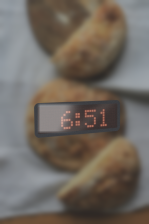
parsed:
6 h 51 min
